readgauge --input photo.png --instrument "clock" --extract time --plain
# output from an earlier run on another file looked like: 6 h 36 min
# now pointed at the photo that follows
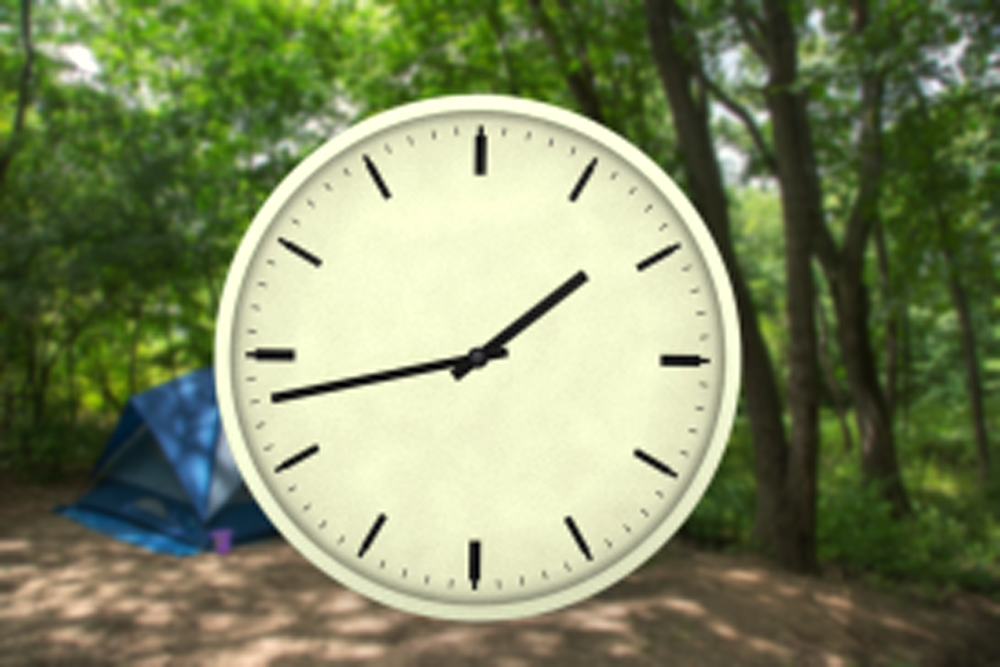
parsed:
1 h 43 min
